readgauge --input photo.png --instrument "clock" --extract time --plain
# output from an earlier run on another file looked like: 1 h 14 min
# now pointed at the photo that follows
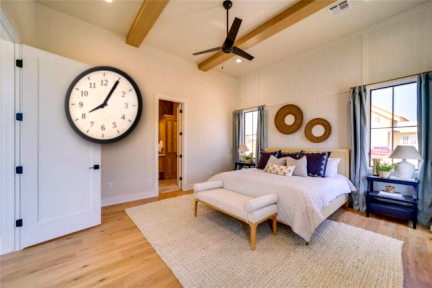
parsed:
8 h 05 min
